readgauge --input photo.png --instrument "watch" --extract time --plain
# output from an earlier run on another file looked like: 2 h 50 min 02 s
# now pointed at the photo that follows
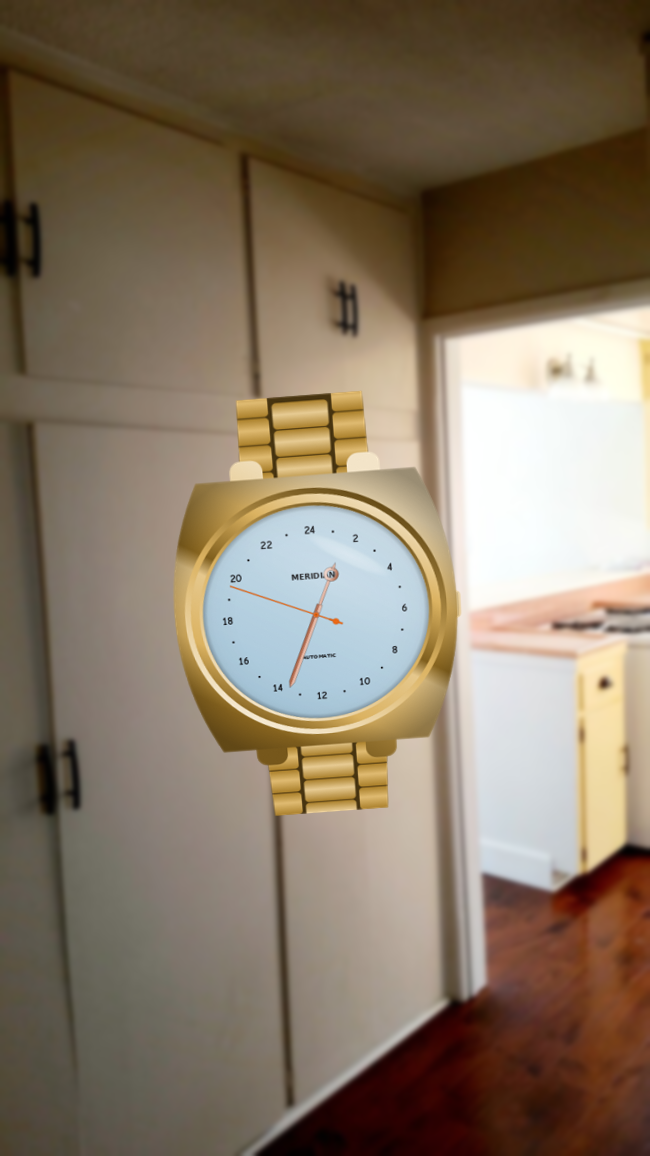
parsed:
1 h 33 min 49 s
